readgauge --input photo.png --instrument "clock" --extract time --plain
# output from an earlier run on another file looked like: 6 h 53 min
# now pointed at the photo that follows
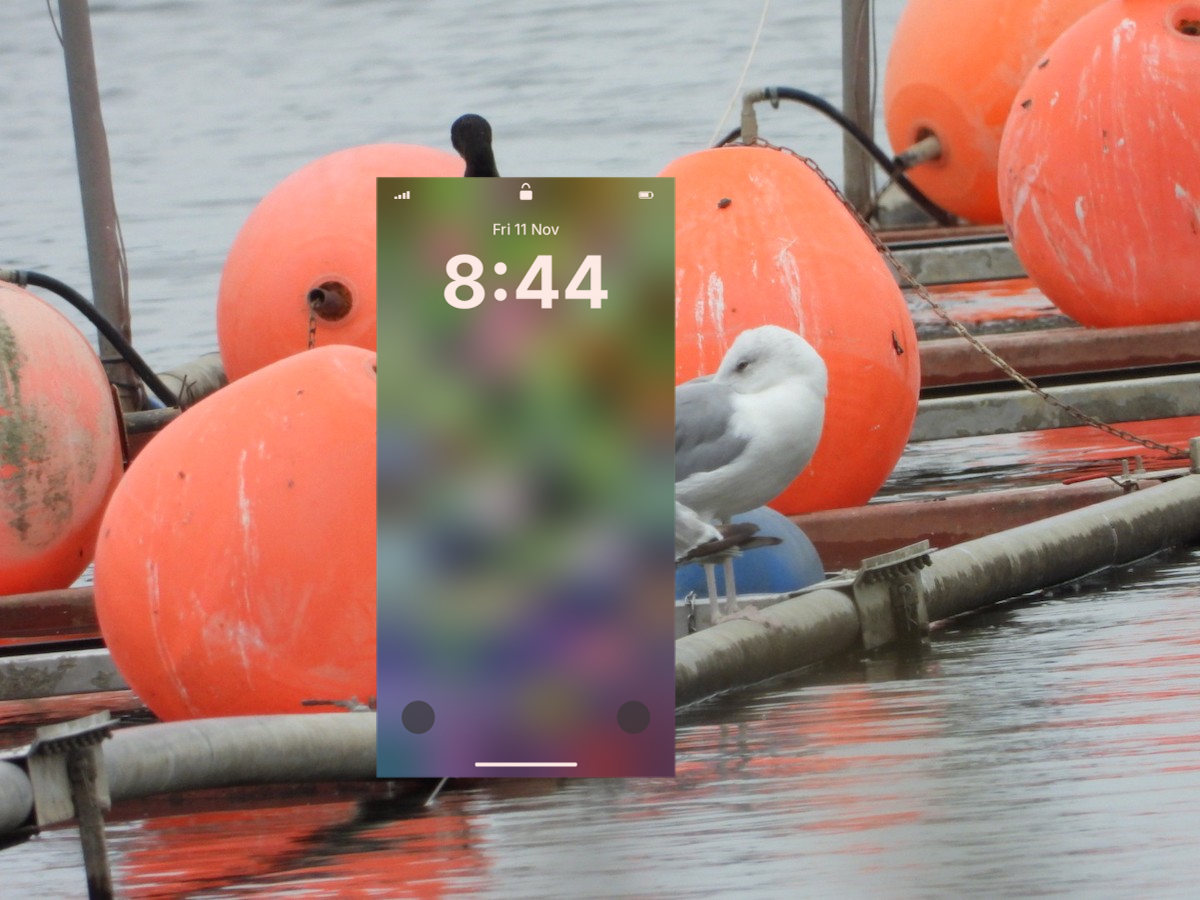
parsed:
8 h 44 min
